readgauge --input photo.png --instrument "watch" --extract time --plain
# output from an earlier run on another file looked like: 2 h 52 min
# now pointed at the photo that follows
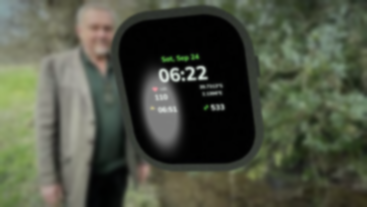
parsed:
6 h 22 min
